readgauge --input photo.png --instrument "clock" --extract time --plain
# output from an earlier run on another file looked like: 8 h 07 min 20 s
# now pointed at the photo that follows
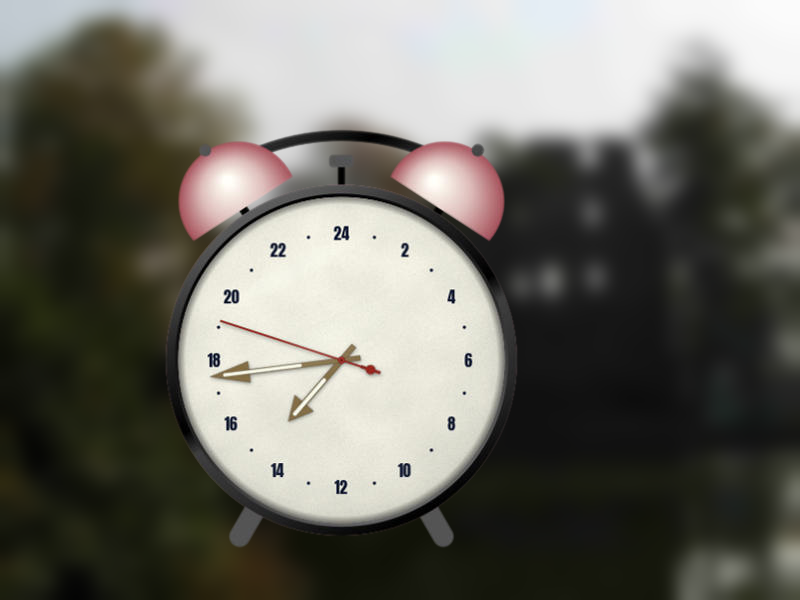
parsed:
14 h 43 min 48 s
